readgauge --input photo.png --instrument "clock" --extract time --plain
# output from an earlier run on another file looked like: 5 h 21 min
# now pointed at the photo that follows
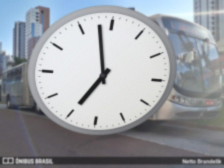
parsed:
6 h 58 min
